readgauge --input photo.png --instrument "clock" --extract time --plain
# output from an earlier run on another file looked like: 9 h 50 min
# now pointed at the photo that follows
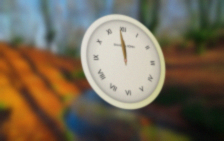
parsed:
11 h 59 min
